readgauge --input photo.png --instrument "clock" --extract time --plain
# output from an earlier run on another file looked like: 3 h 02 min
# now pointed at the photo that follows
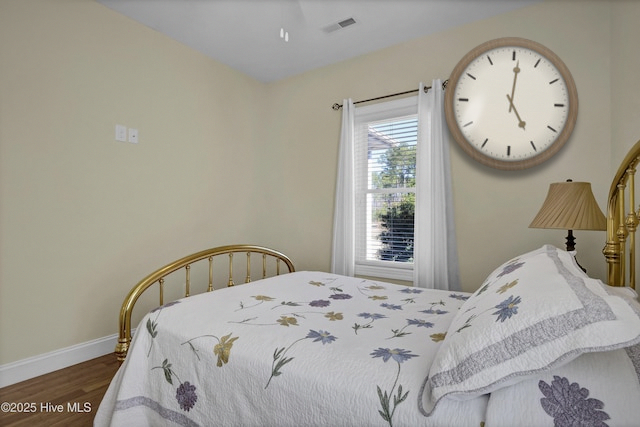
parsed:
5 h 01 min
